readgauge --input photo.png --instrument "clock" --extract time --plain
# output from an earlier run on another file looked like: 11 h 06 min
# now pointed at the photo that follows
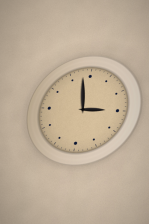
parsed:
2 h 58 min
